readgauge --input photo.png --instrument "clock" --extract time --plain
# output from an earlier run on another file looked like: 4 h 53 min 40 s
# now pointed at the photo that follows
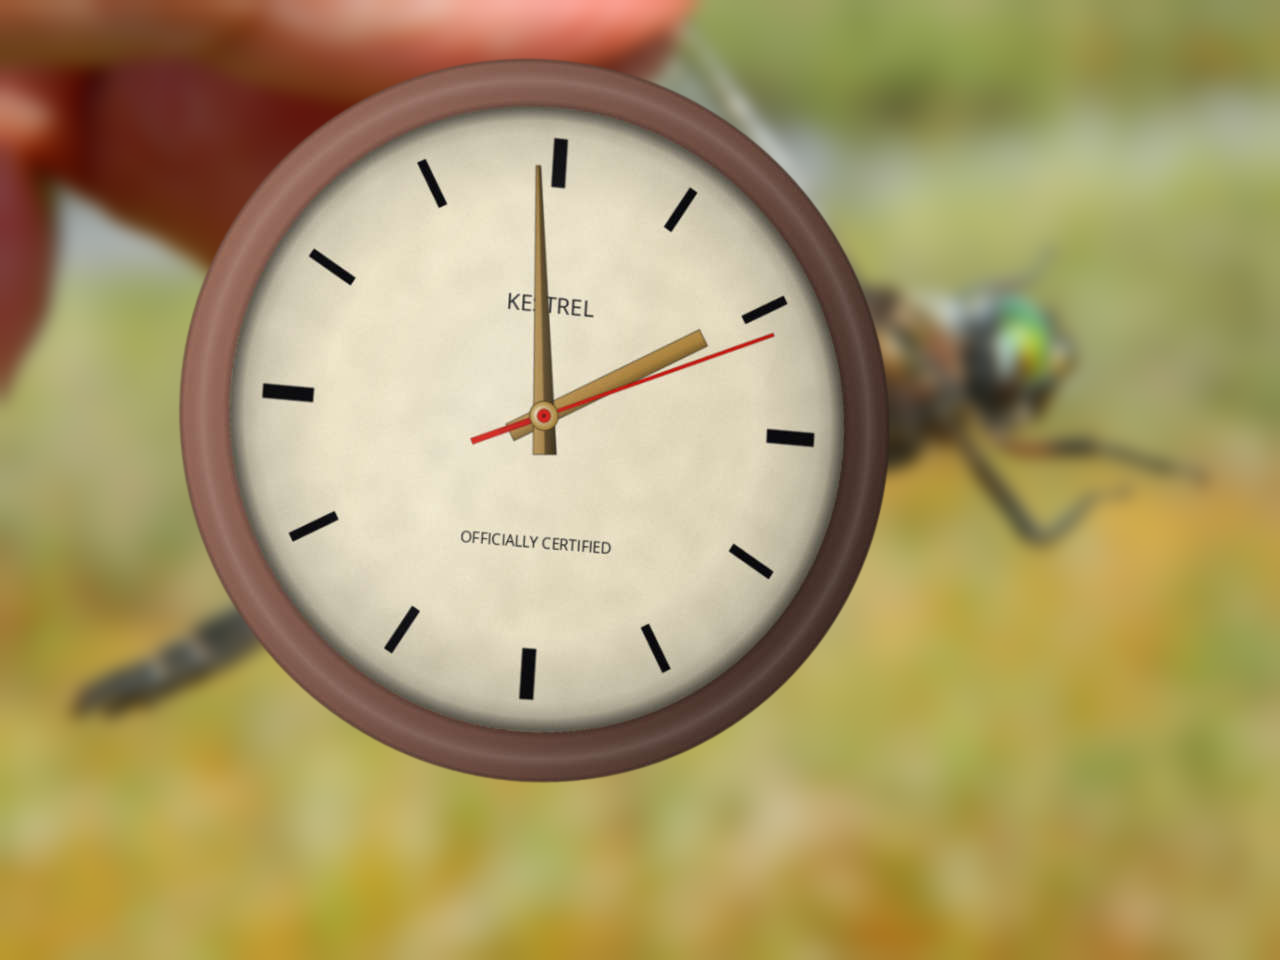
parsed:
1 h 59 min 11 s
